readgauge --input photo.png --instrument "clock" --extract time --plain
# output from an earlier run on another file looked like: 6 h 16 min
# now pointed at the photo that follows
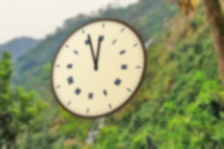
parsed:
11 h 56 min
